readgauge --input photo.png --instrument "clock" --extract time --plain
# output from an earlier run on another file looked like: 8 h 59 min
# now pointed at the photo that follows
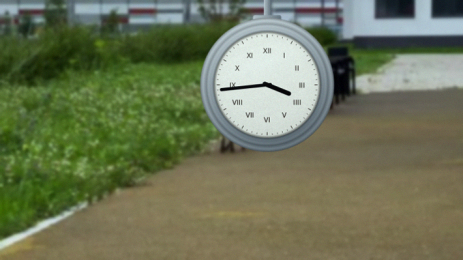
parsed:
3 h 44 min
